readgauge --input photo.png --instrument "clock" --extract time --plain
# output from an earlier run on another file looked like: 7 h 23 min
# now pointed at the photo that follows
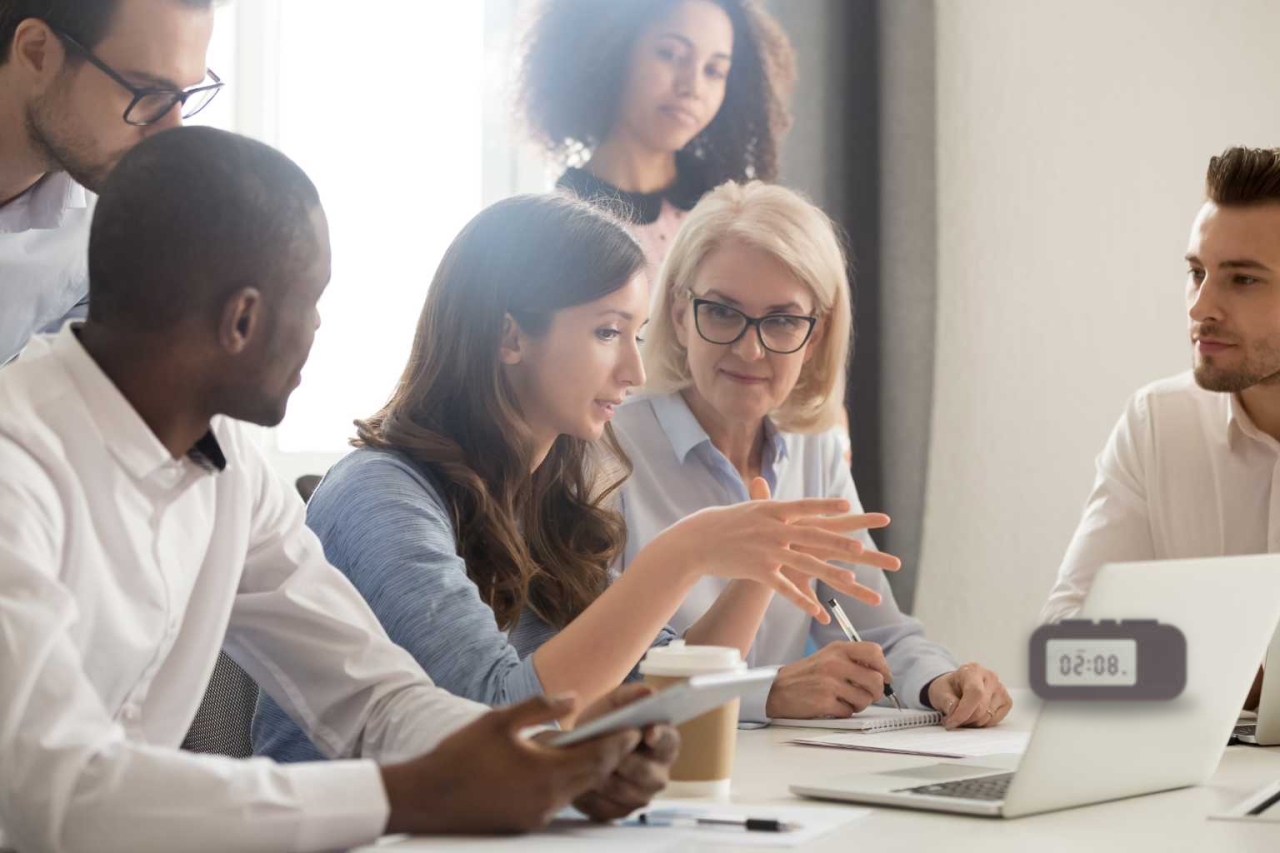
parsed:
2 h 08 min
